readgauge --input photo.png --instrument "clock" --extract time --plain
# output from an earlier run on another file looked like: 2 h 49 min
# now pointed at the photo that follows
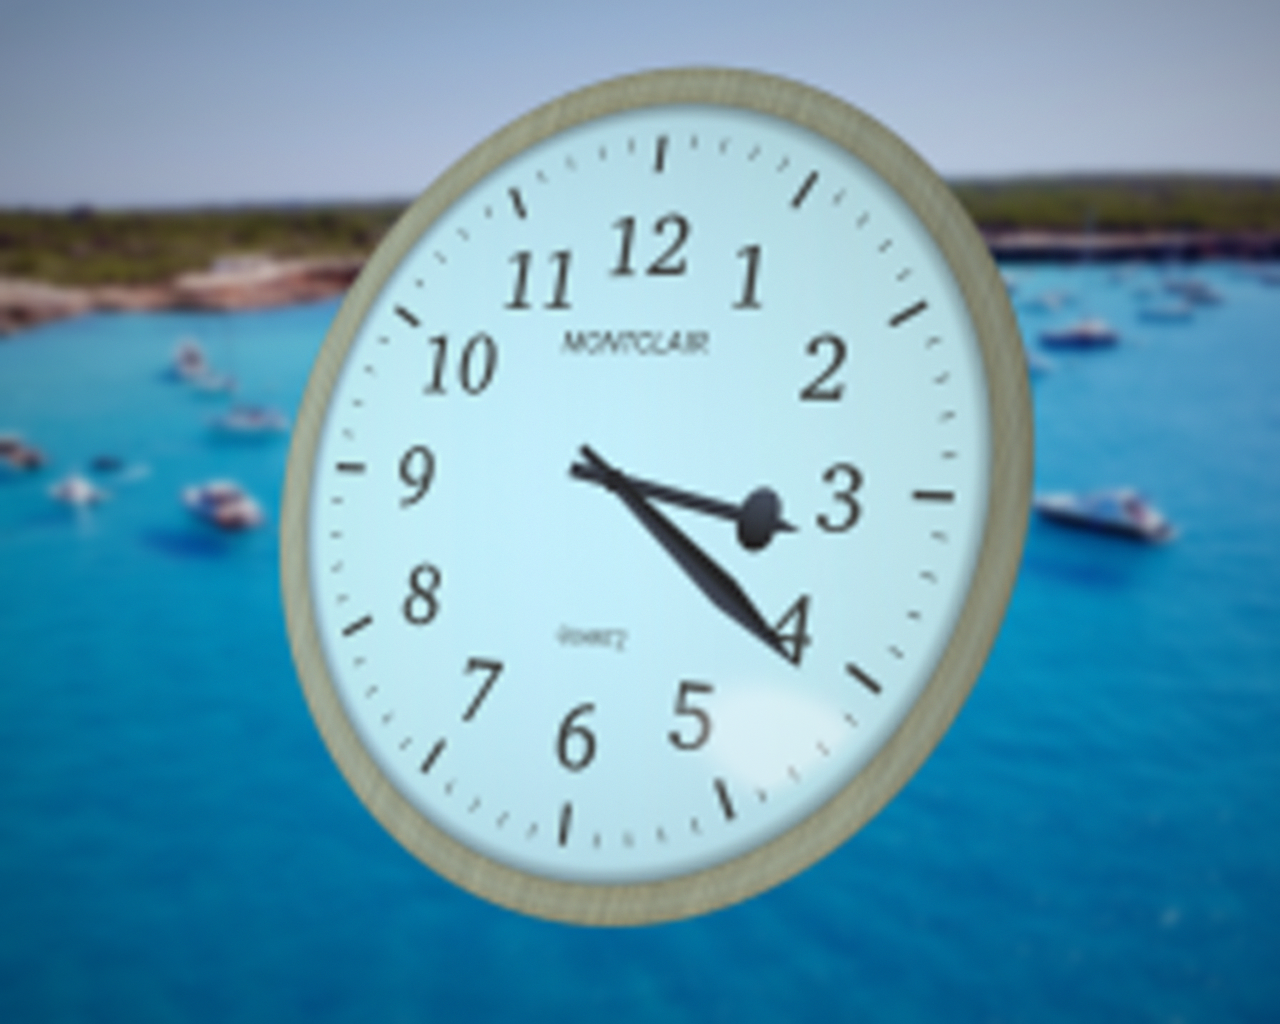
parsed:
3 h 21 min
